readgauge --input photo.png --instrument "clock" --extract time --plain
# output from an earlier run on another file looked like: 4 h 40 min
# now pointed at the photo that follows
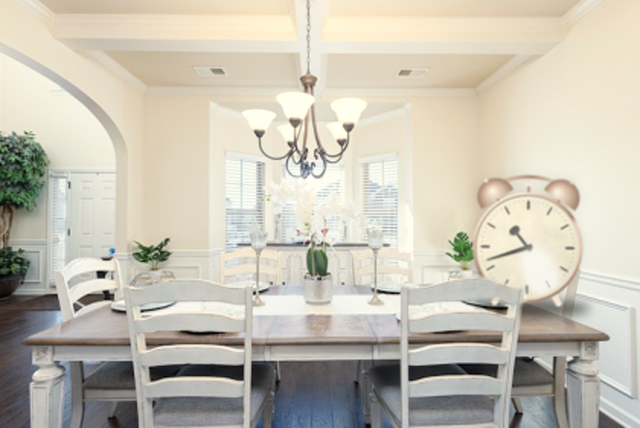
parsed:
10 h 42 min
